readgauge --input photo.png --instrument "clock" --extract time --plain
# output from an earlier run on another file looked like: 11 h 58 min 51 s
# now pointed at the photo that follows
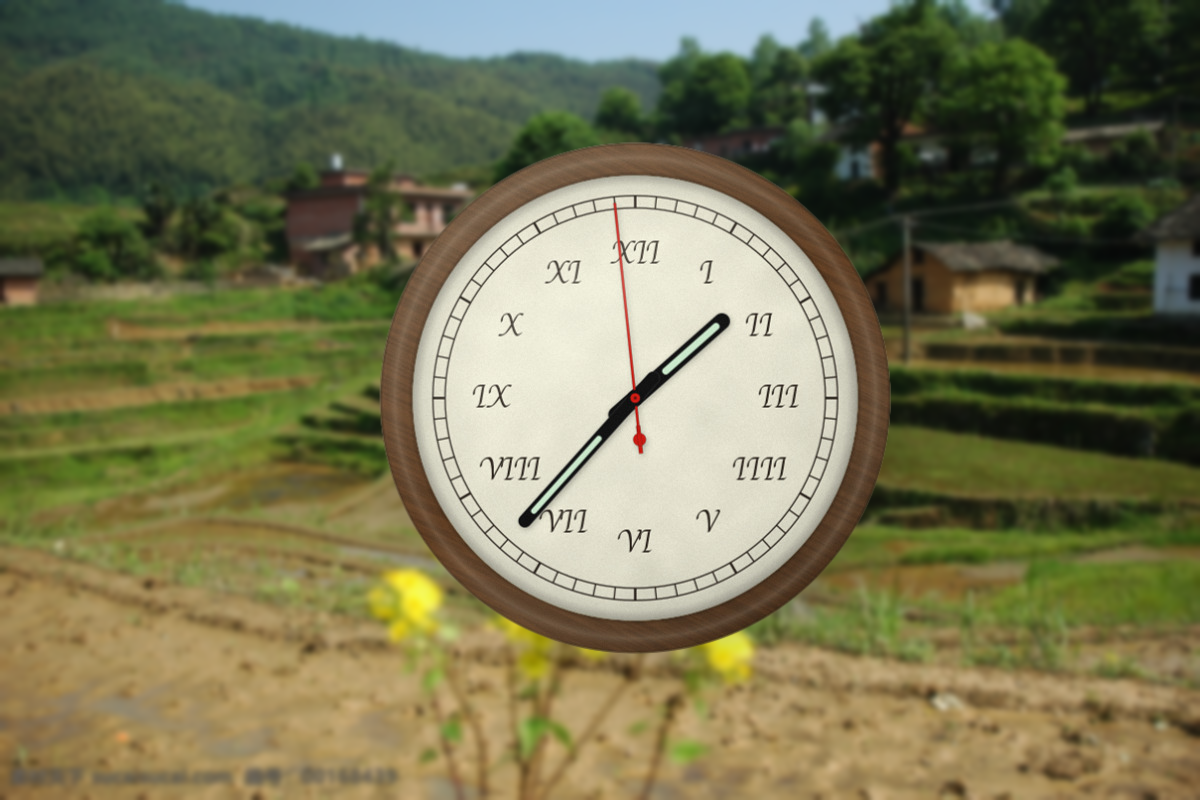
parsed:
1 h 36 min 59 s
